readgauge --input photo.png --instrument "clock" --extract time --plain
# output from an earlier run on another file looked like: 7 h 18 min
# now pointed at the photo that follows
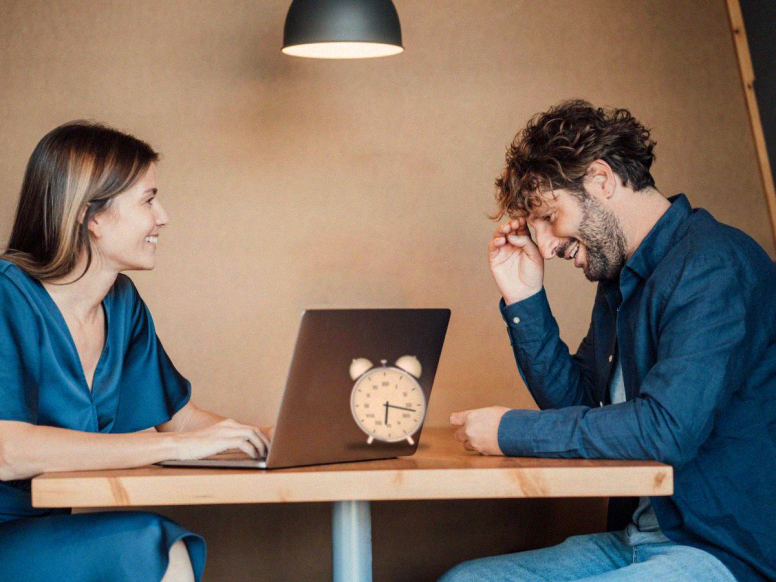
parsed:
6 h 17 min
